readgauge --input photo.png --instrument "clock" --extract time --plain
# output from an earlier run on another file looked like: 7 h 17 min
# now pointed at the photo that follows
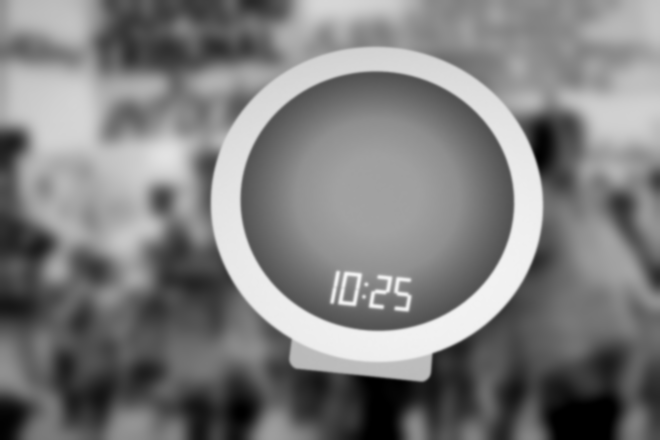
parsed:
10 h 25 min
